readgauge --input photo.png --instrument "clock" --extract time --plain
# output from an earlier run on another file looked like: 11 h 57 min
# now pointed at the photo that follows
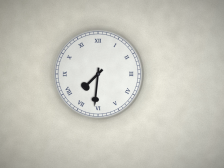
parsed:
7 h 31 min
